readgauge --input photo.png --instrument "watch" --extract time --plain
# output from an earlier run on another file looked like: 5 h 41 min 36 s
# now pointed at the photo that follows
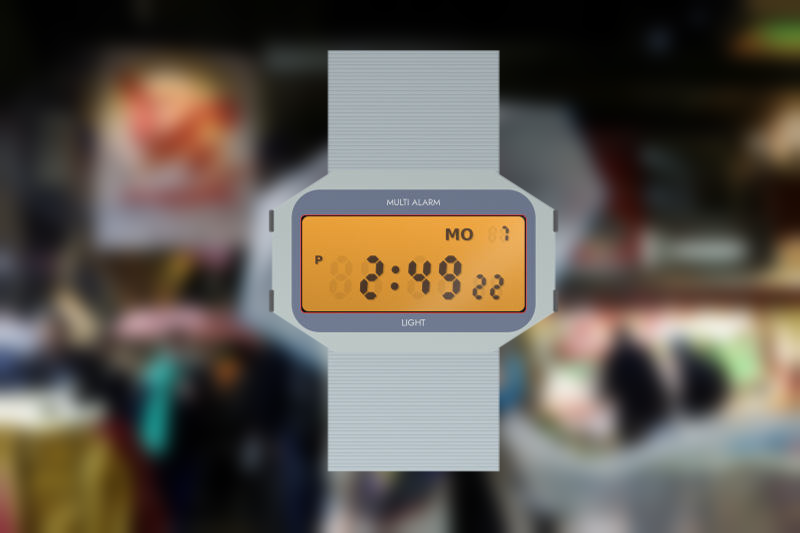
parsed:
2 h 49 min 22 s
